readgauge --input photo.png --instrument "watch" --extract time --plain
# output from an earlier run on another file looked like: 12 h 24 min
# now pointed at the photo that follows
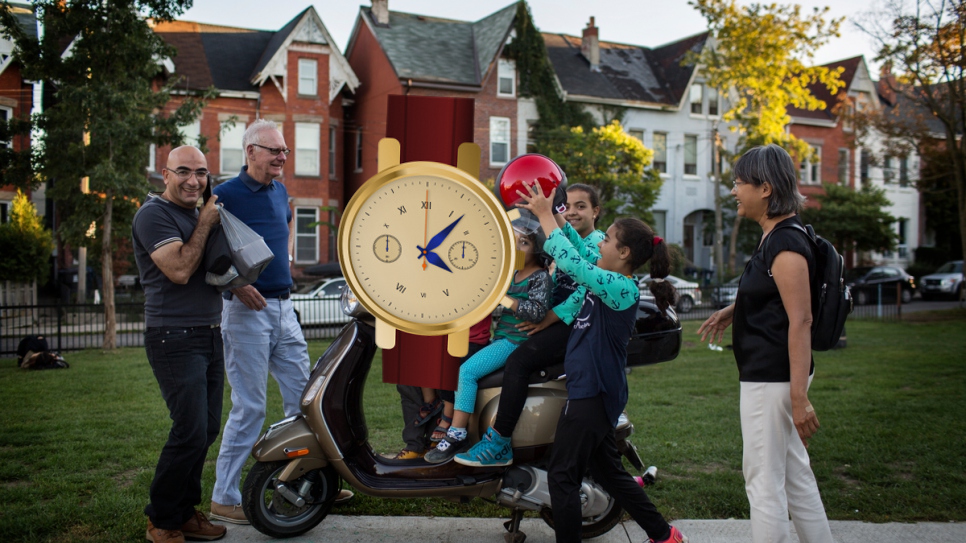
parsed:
4 h 07 min
